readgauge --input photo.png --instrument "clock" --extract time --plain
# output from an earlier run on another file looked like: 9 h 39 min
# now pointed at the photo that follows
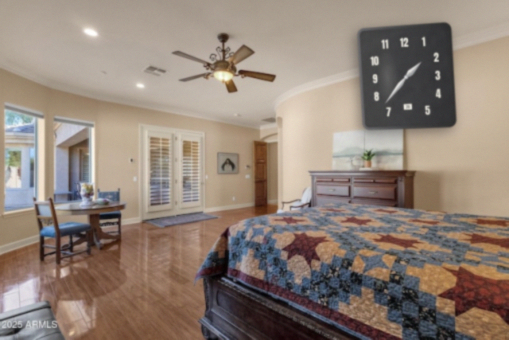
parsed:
1 h 37 min
